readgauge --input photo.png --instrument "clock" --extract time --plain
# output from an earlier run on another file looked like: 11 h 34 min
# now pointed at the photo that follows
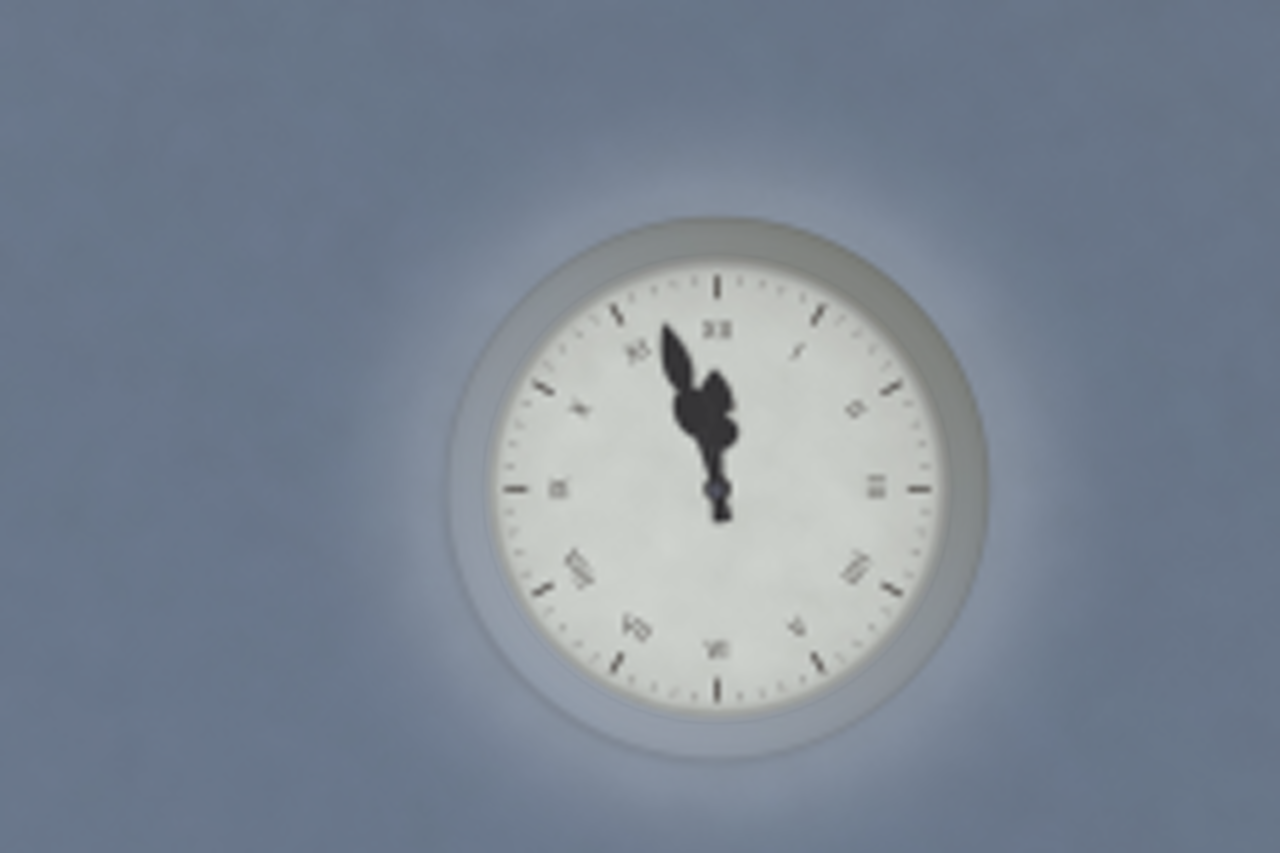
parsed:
11 h 57 min
